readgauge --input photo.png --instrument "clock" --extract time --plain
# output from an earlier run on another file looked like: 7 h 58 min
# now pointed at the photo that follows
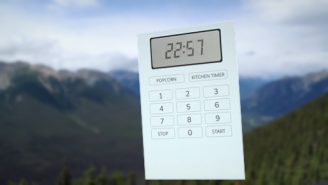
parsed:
22 h 57 min
